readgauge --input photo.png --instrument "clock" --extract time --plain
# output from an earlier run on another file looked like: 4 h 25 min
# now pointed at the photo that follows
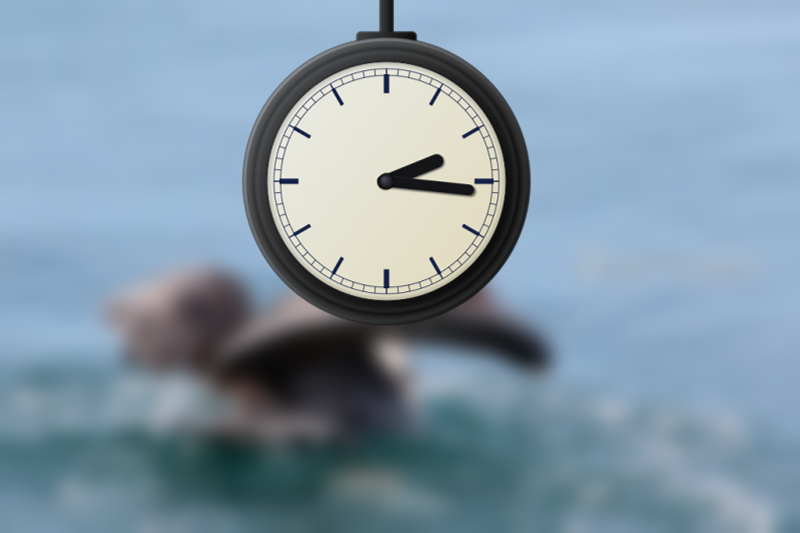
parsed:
2 h 16 min
